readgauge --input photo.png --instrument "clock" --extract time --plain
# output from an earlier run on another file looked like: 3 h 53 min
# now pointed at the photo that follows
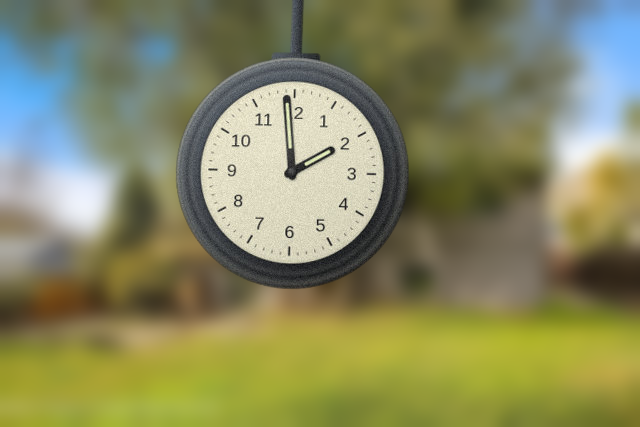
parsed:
1 h 59 min
